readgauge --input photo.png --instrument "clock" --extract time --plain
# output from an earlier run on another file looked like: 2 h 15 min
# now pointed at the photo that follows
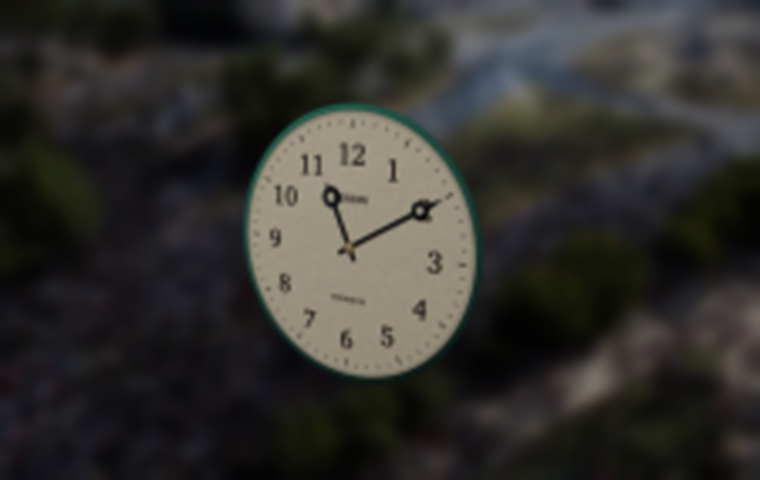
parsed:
11 h 10 min
